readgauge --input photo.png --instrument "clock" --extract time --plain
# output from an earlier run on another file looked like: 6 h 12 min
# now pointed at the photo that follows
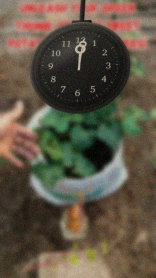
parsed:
12 h 01 min
